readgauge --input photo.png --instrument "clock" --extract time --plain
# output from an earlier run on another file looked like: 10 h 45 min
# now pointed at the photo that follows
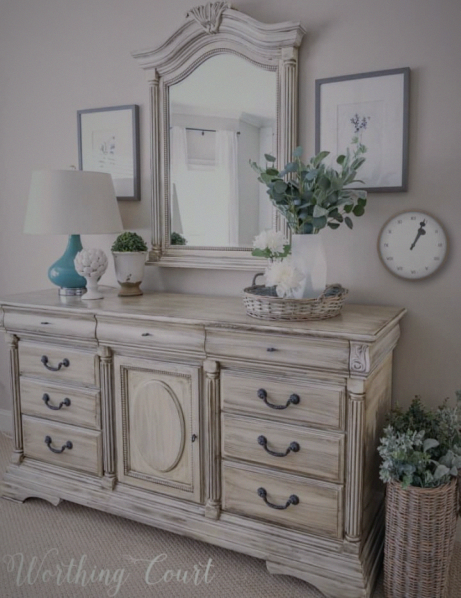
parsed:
1 h 04 min
